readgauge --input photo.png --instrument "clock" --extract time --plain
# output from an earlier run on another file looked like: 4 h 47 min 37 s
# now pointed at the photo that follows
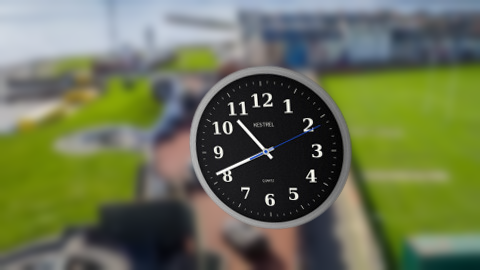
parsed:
10 h 41 min 11 s
